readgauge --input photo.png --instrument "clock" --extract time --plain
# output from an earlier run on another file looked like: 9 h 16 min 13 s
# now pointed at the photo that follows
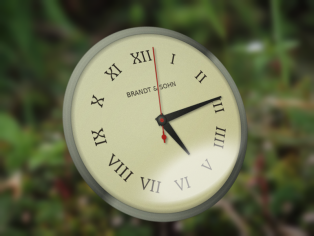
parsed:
5 h 14 min 02 s
